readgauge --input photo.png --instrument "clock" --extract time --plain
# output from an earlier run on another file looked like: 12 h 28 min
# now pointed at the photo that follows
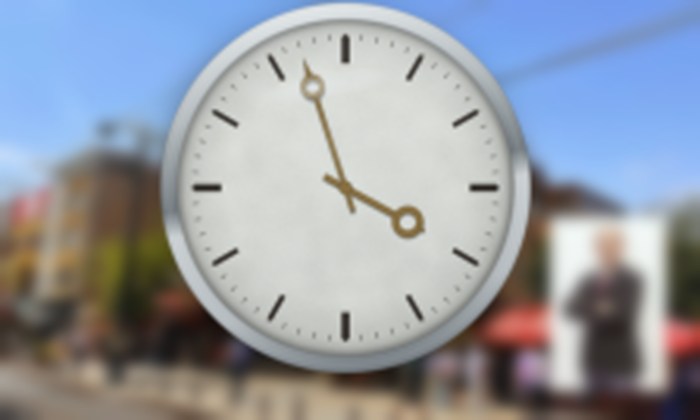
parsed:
3 h 57 min
